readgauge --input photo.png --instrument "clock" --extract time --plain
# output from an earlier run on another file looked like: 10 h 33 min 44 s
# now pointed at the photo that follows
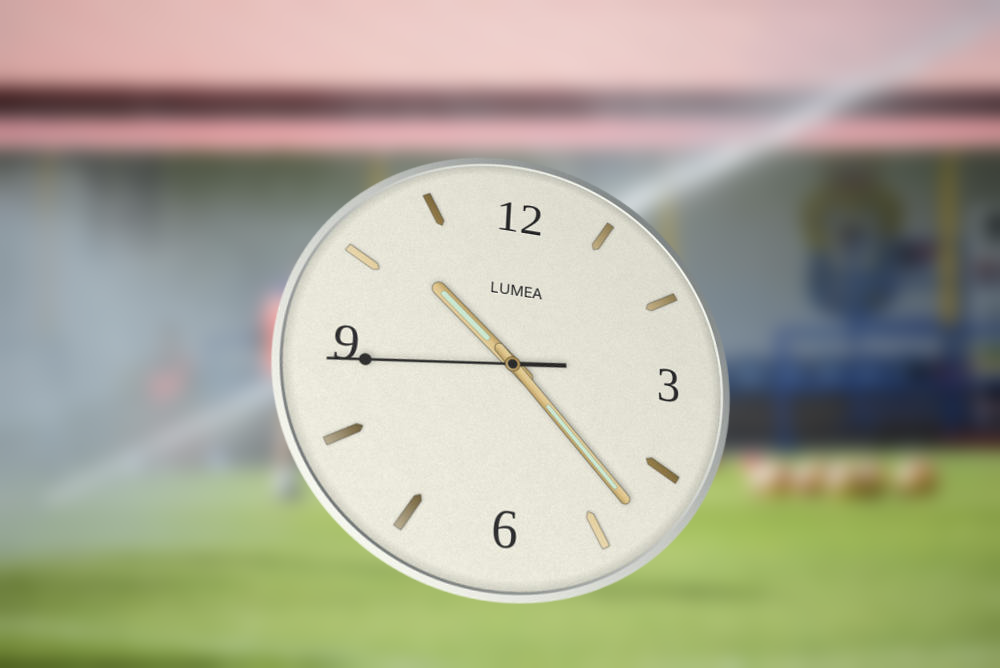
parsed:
10 h 22 min 44 s
